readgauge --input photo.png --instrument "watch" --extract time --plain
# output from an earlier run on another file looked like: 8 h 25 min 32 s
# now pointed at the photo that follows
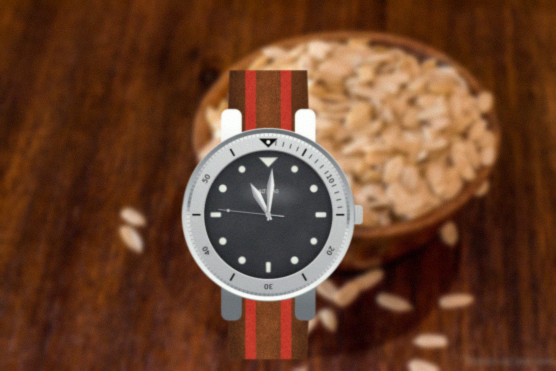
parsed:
11 h 00 min 46 s
